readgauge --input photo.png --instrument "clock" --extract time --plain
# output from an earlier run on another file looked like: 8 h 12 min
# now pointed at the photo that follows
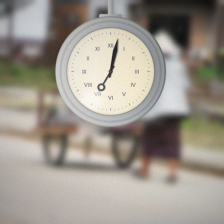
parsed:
7 h 02 min
